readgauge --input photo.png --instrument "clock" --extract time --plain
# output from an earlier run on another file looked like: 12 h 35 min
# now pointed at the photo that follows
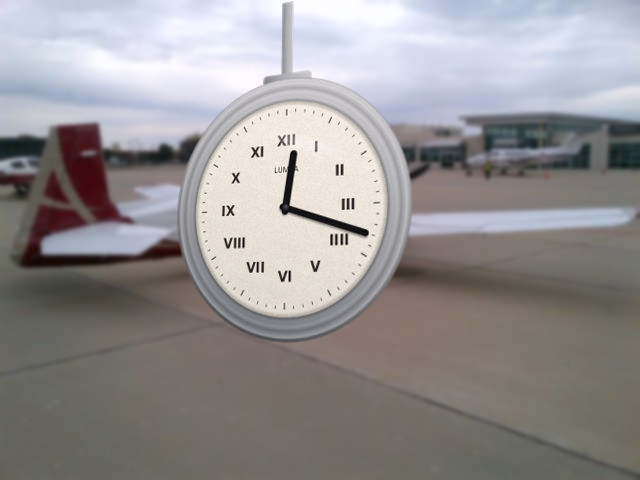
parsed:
12 h 18 min
